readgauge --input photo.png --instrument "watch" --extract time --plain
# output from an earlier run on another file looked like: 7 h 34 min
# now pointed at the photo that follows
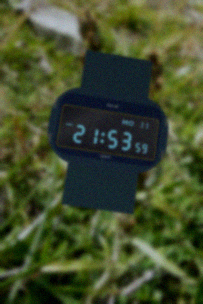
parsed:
21 h 53 min
